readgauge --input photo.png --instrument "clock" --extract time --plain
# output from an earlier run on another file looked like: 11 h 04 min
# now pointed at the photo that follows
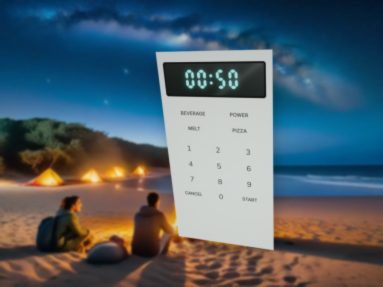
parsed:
0 h 50 min
